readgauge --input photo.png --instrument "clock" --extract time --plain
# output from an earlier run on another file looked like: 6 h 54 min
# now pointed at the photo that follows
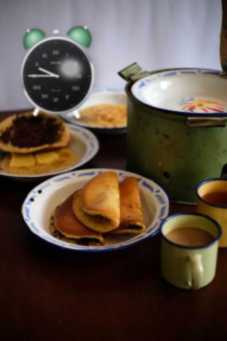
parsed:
9 h 45 min
